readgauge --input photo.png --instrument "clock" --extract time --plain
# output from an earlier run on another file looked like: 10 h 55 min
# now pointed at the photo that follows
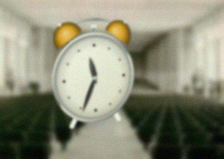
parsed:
11 h 34 min
